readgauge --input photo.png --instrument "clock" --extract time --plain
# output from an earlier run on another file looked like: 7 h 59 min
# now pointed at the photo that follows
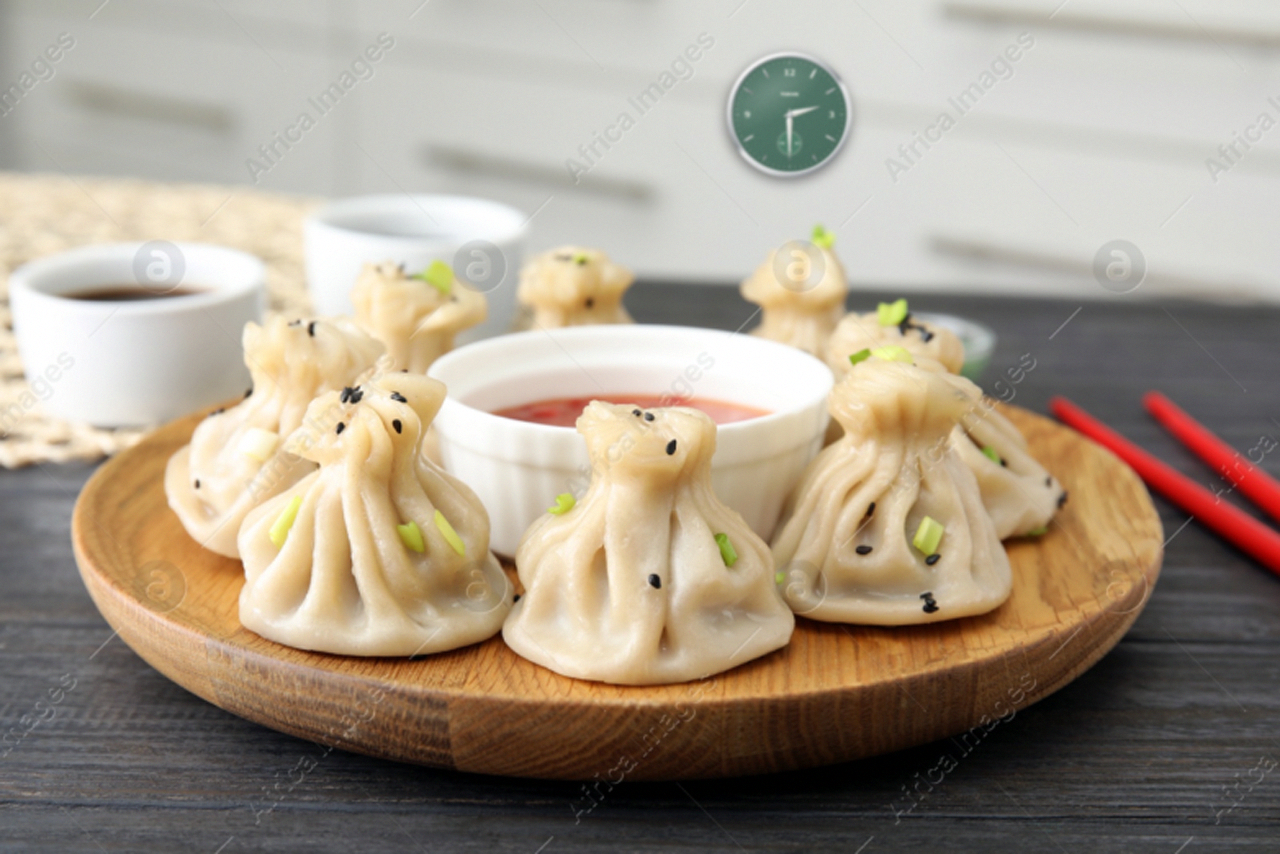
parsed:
2 h 30 min
